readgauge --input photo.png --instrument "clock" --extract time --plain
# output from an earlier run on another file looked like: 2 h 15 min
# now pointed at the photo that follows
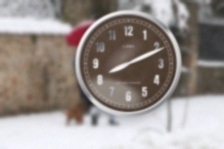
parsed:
8 h 11 min
